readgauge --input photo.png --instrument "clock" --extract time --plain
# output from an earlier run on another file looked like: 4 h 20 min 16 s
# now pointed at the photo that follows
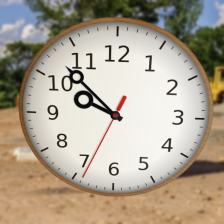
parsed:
9 h 52 min 34 s
